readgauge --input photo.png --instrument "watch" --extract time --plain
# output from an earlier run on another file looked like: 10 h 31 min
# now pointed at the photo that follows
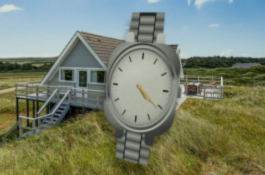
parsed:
4 h 21 min
